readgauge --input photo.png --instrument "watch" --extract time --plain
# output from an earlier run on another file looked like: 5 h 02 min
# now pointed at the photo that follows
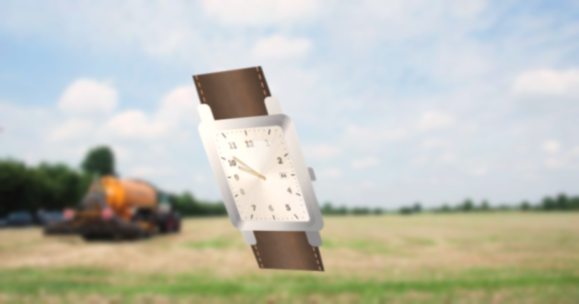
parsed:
9 h 52 min
